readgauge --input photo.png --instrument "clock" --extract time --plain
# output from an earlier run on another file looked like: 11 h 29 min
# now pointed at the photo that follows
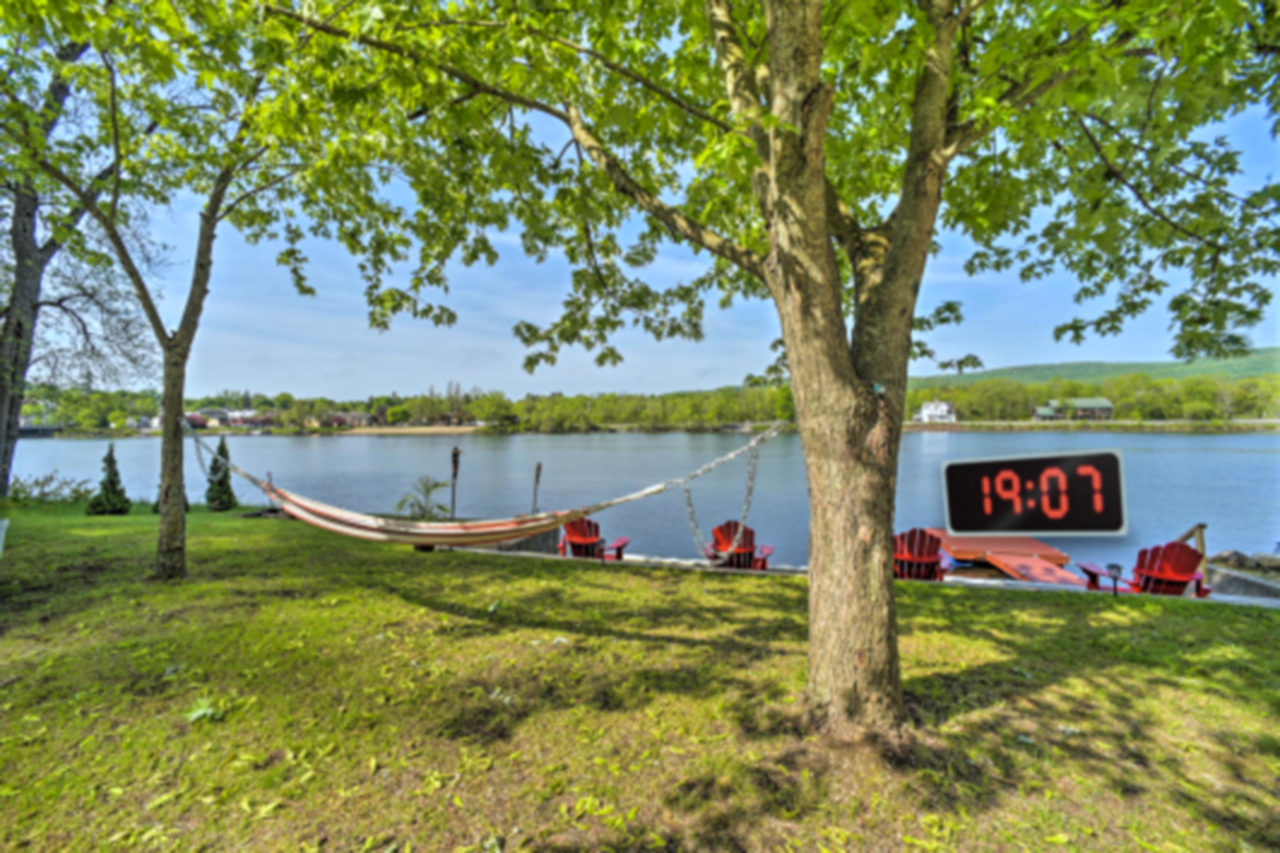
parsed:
19 h 07 min
